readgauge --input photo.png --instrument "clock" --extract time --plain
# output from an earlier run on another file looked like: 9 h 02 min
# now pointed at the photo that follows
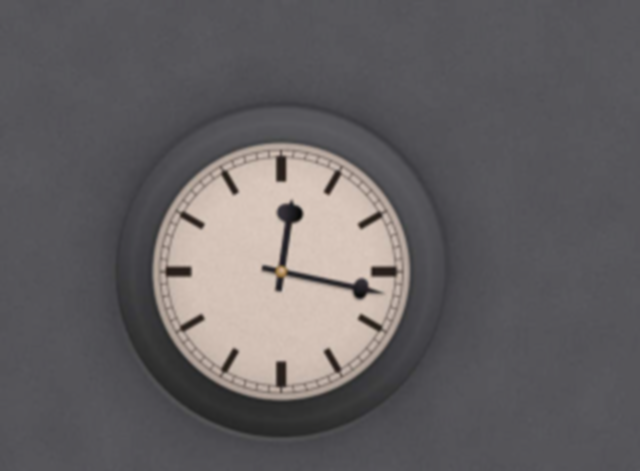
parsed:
12 h 17 min
